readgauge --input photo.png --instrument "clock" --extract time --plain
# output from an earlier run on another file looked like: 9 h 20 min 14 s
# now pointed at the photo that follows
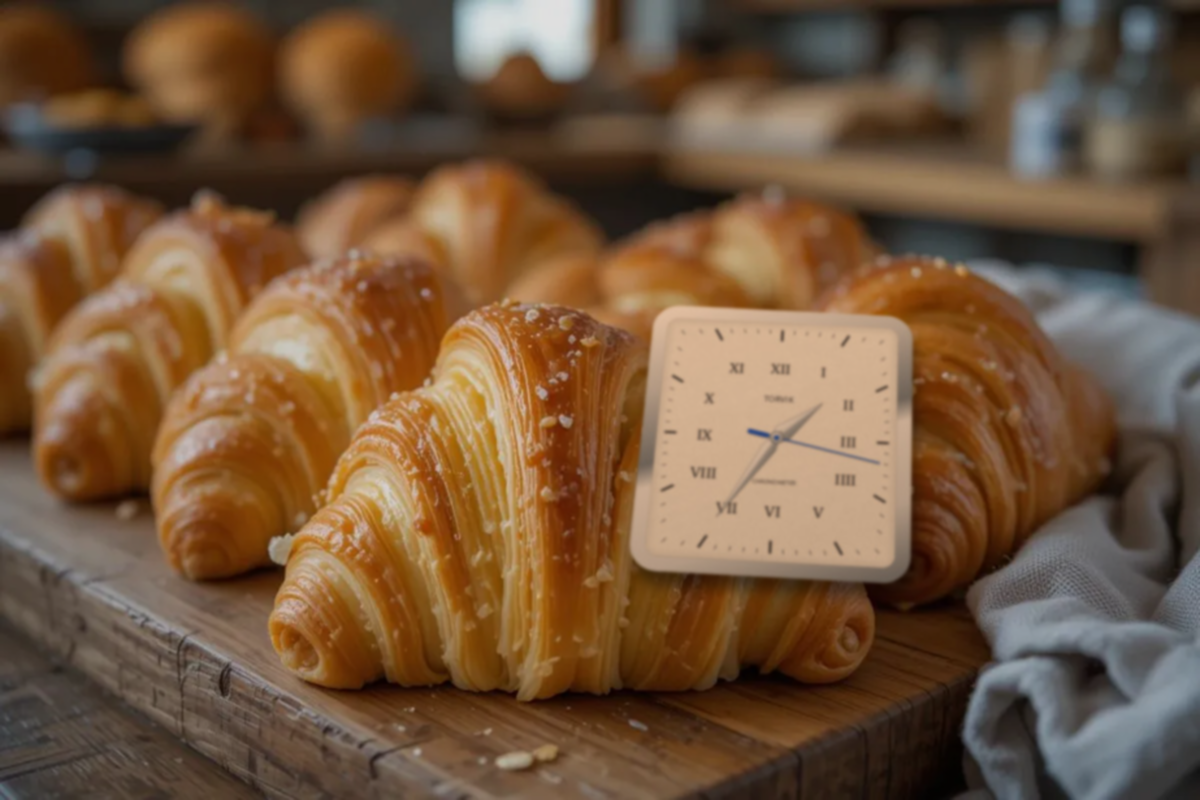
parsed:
1 h 35 min 17 s
